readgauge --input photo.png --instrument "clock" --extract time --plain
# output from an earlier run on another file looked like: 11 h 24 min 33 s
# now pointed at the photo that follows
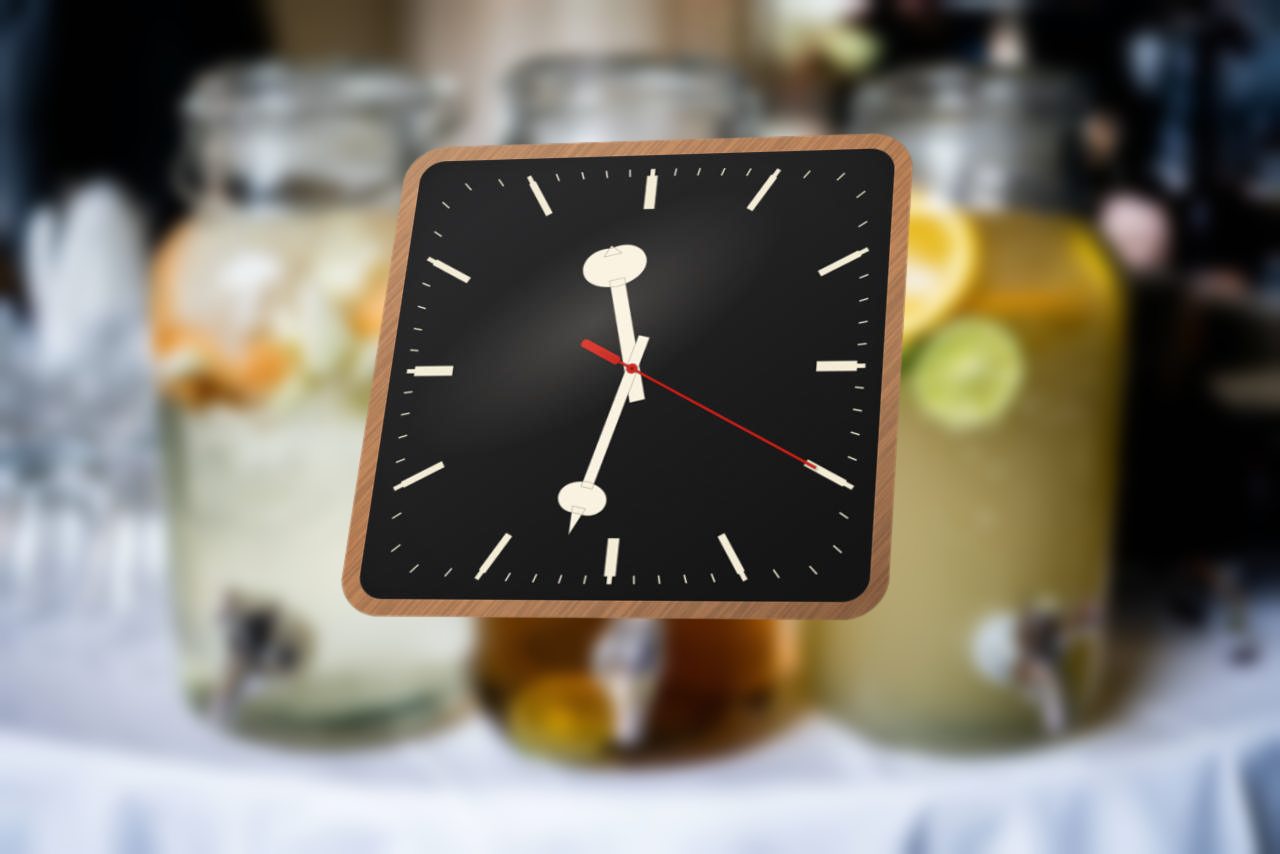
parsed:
11 h 32 min 20 s
